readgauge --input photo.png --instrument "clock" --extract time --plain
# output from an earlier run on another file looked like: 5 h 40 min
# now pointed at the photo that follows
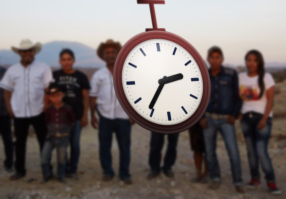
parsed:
2 h 36 min
